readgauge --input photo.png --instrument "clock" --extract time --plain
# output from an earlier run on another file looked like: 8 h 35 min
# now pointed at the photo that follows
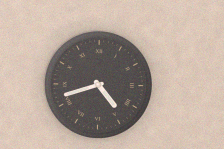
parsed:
4 h 42 min
